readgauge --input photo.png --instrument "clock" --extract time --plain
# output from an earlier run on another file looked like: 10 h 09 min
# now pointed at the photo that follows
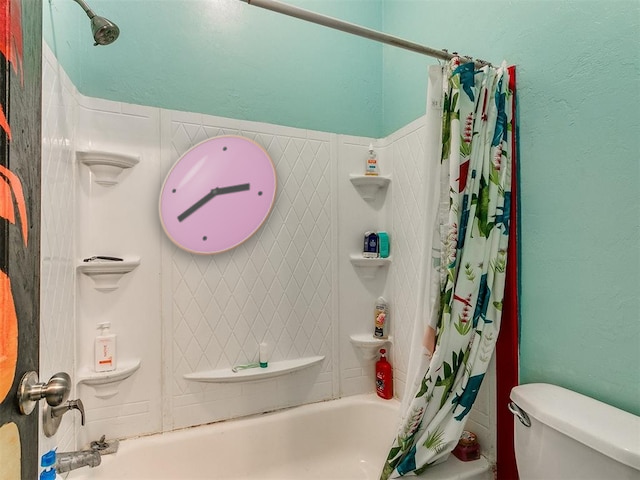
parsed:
2 h 38 min
